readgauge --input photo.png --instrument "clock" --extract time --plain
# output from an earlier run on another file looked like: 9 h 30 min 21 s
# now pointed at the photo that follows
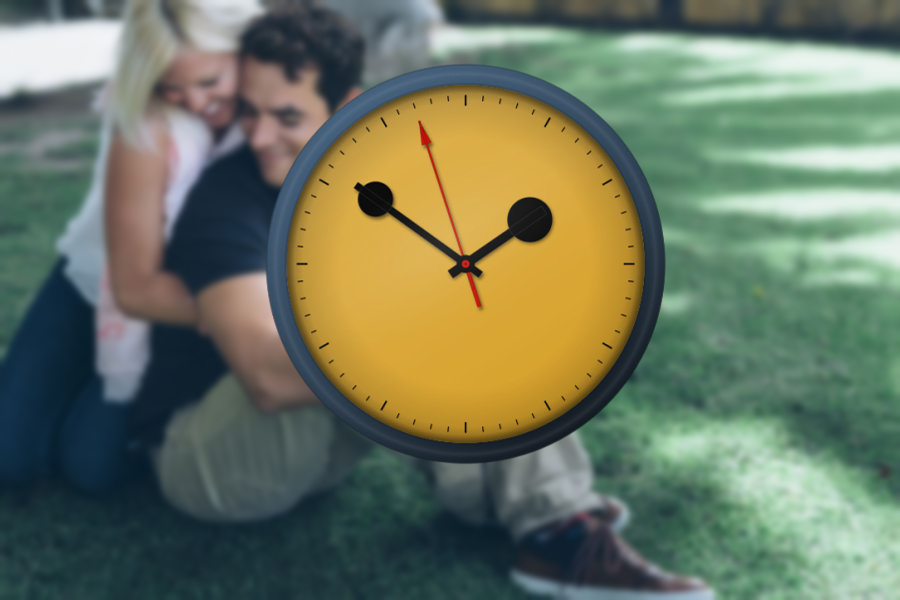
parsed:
1 h 50 min 57 s
